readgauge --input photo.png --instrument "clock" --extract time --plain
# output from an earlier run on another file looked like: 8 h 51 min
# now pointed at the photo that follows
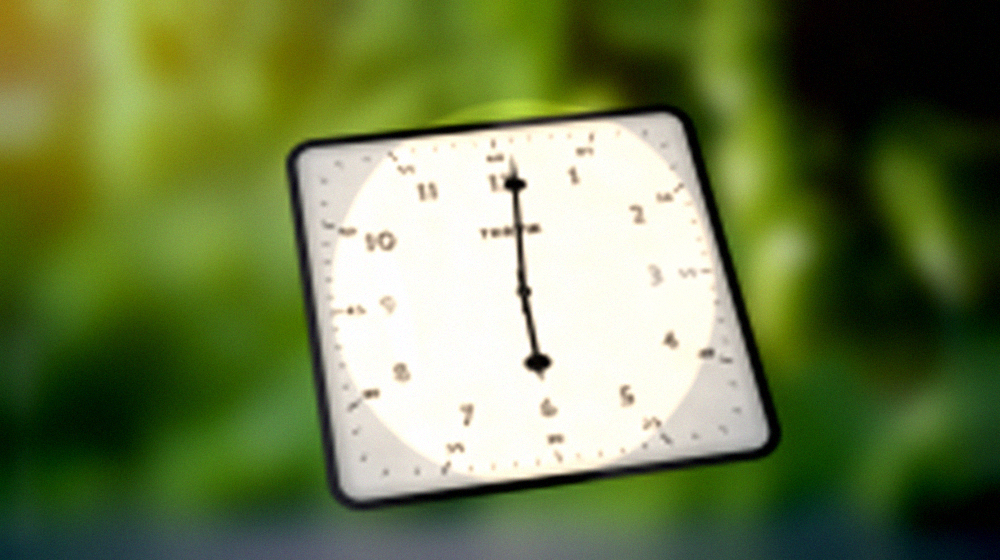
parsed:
6 h 01 min
